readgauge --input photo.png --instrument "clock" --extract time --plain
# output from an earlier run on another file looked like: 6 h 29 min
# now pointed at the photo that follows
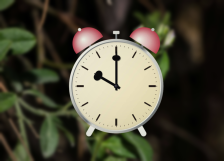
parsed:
10 h 00 min
